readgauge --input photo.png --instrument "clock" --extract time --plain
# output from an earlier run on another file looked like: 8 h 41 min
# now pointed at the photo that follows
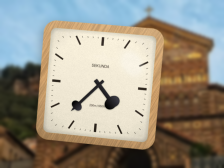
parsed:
4 h 37 min
